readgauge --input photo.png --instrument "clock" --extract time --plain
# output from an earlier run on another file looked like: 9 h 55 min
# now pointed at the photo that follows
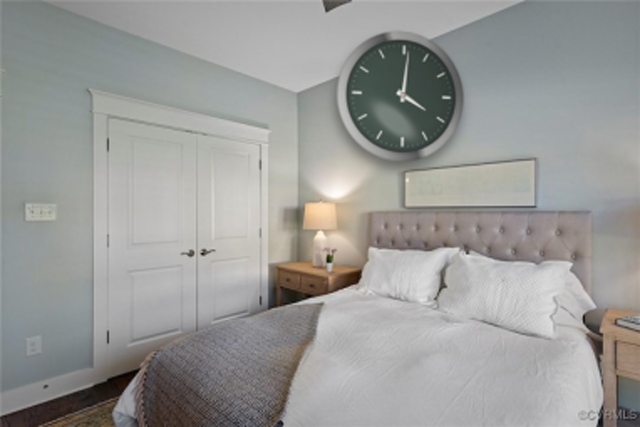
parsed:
4 h 01 min
